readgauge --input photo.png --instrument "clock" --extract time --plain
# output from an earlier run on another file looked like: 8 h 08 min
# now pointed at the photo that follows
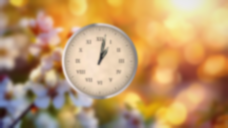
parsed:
1 h 02 min
